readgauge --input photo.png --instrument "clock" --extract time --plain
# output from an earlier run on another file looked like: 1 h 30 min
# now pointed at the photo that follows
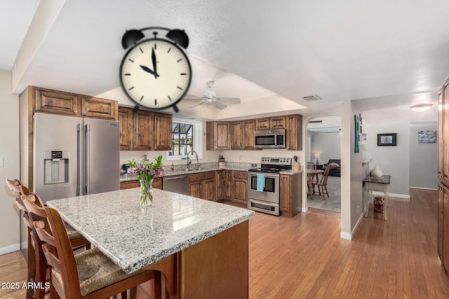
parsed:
9 h 59 min
